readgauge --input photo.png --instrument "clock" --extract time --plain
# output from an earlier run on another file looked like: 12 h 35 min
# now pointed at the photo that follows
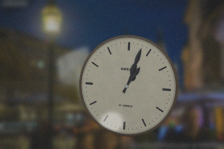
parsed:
1 h 03 min
